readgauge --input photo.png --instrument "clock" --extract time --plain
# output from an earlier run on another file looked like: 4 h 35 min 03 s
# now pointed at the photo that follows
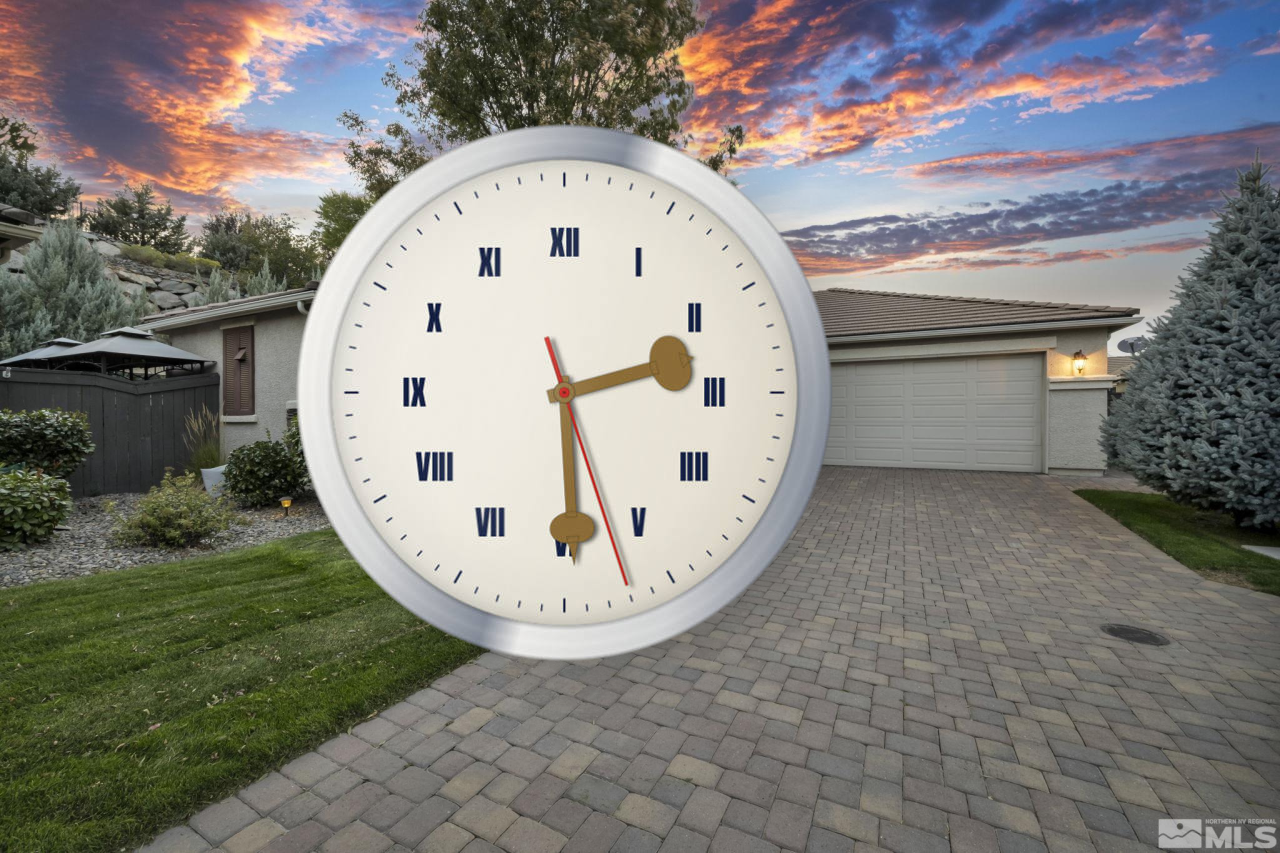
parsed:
2 h 29 min 27 s
